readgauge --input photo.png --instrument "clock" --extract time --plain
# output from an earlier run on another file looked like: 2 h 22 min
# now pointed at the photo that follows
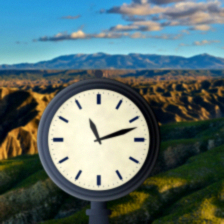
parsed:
11 h 12 min
